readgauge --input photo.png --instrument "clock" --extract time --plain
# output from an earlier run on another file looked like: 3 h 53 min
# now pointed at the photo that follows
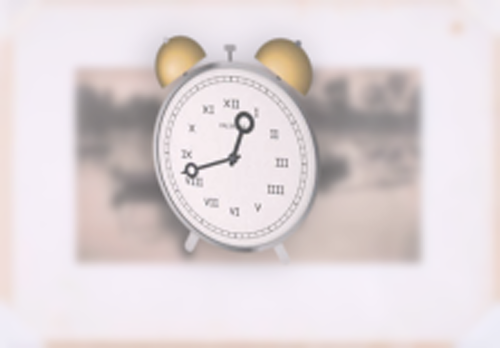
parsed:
12 h 42 min
